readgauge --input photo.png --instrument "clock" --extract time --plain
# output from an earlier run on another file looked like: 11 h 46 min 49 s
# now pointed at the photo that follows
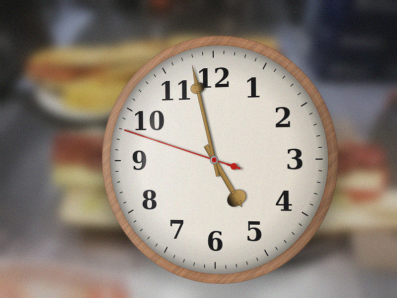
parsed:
4 h 57 min 48 s
